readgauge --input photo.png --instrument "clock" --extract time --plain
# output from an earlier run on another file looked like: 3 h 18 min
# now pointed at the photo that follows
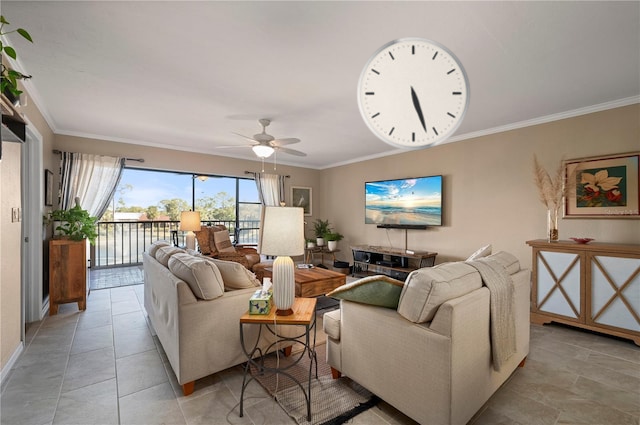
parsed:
5 h 27 min
